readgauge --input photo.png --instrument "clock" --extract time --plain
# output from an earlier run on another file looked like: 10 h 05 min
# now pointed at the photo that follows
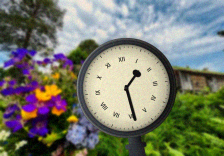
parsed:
1 h 29 min
